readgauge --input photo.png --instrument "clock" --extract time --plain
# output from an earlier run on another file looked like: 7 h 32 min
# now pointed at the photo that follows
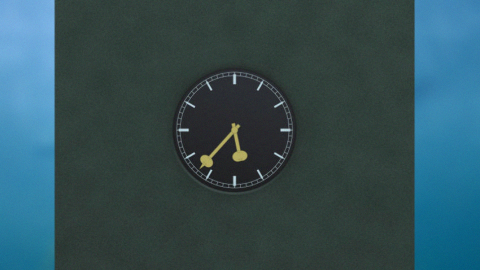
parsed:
5 h 37 min
